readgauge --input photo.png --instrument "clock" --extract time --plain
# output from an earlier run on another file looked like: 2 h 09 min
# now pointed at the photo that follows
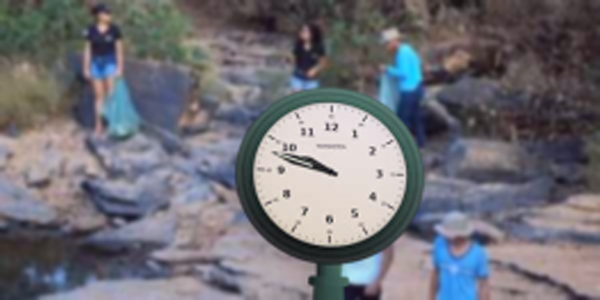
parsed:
9 h 48 min
